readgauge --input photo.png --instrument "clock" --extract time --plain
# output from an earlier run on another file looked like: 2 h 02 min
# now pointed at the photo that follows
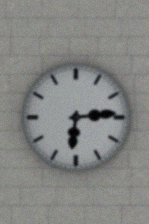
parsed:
6 h 14 min
